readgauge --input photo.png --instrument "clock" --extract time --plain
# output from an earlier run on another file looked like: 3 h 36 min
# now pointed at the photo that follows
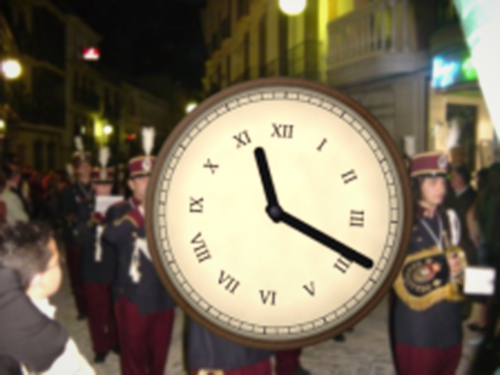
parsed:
11 h 19 min
